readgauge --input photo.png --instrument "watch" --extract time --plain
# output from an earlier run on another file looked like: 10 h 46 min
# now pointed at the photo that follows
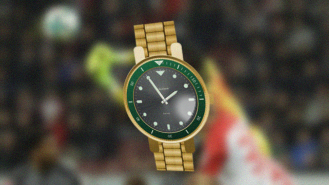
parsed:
1 h 55 min
